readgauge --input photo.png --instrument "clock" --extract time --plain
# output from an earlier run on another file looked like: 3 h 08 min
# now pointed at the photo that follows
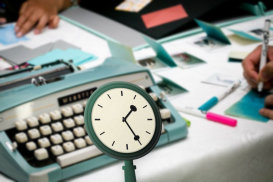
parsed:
1 h 25 min
